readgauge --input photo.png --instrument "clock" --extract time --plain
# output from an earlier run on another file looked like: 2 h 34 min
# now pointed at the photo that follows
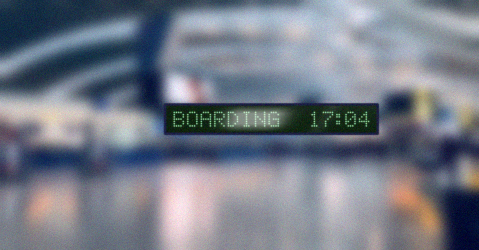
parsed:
17 h 04 min
